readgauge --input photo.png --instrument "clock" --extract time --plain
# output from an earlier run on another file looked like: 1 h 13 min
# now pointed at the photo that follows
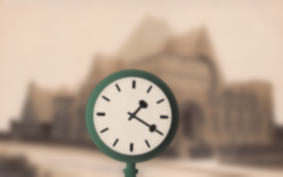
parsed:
1 h 20 min
